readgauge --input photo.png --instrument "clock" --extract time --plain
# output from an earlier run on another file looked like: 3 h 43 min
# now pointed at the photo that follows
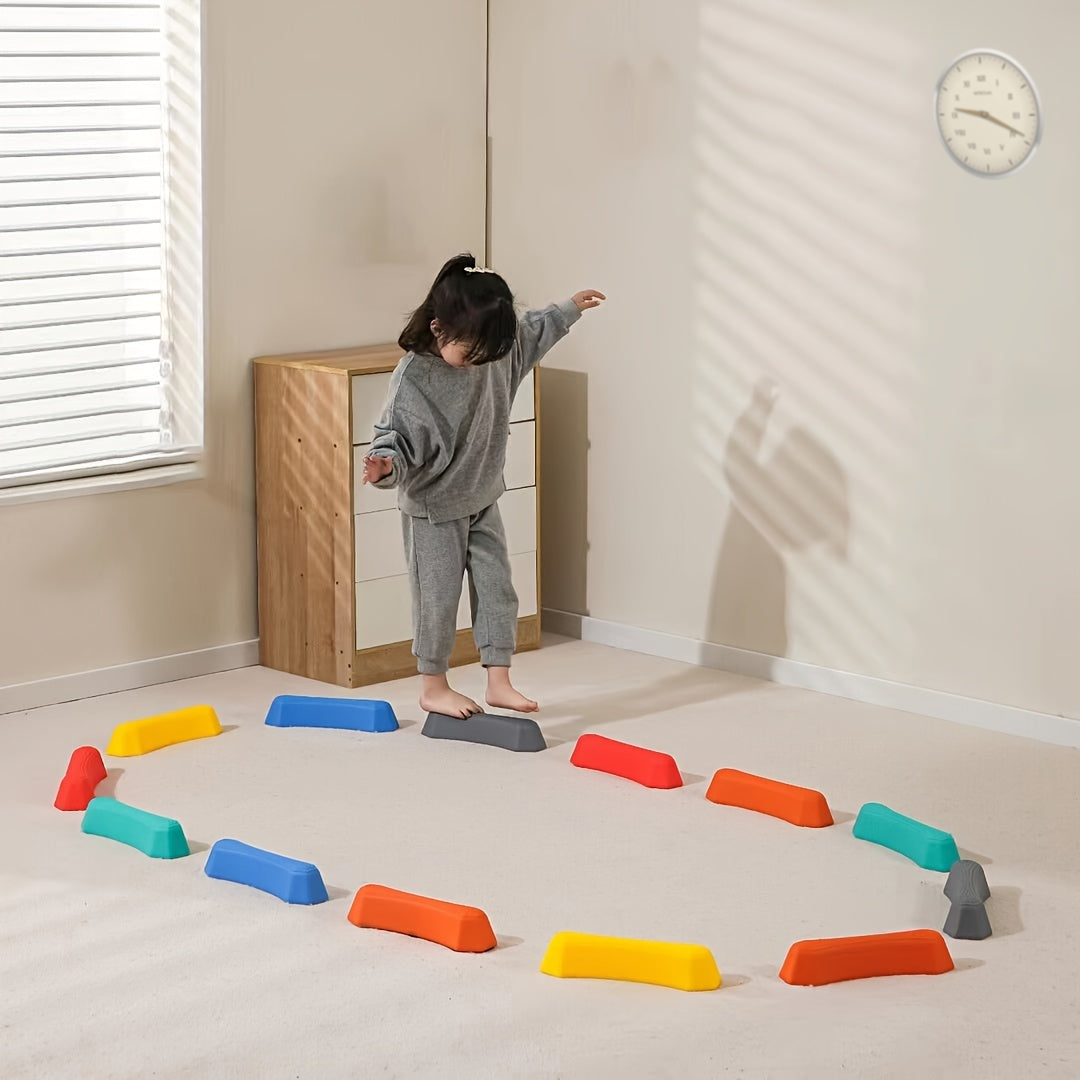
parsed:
9 h 19 min
